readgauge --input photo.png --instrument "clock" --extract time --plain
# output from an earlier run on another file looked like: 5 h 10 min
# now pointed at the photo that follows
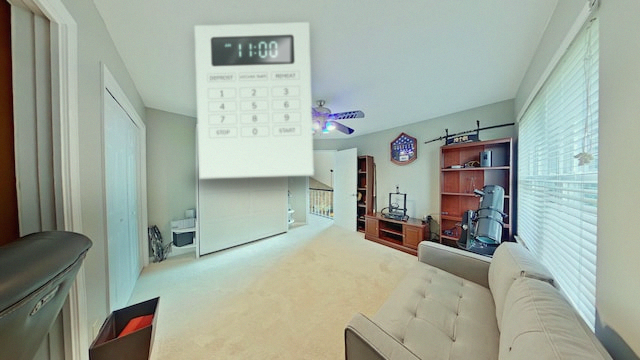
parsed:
11 h 00 min
